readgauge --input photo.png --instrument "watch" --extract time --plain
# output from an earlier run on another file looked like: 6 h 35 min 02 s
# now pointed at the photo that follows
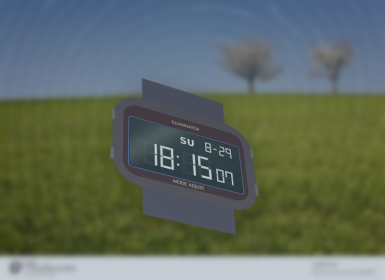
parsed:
18 h 15 min 07 s
